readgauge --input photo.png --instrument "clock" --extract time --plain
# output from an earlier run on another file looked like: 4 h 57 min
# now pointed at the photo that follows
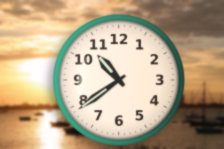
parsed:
10 h 39 min
